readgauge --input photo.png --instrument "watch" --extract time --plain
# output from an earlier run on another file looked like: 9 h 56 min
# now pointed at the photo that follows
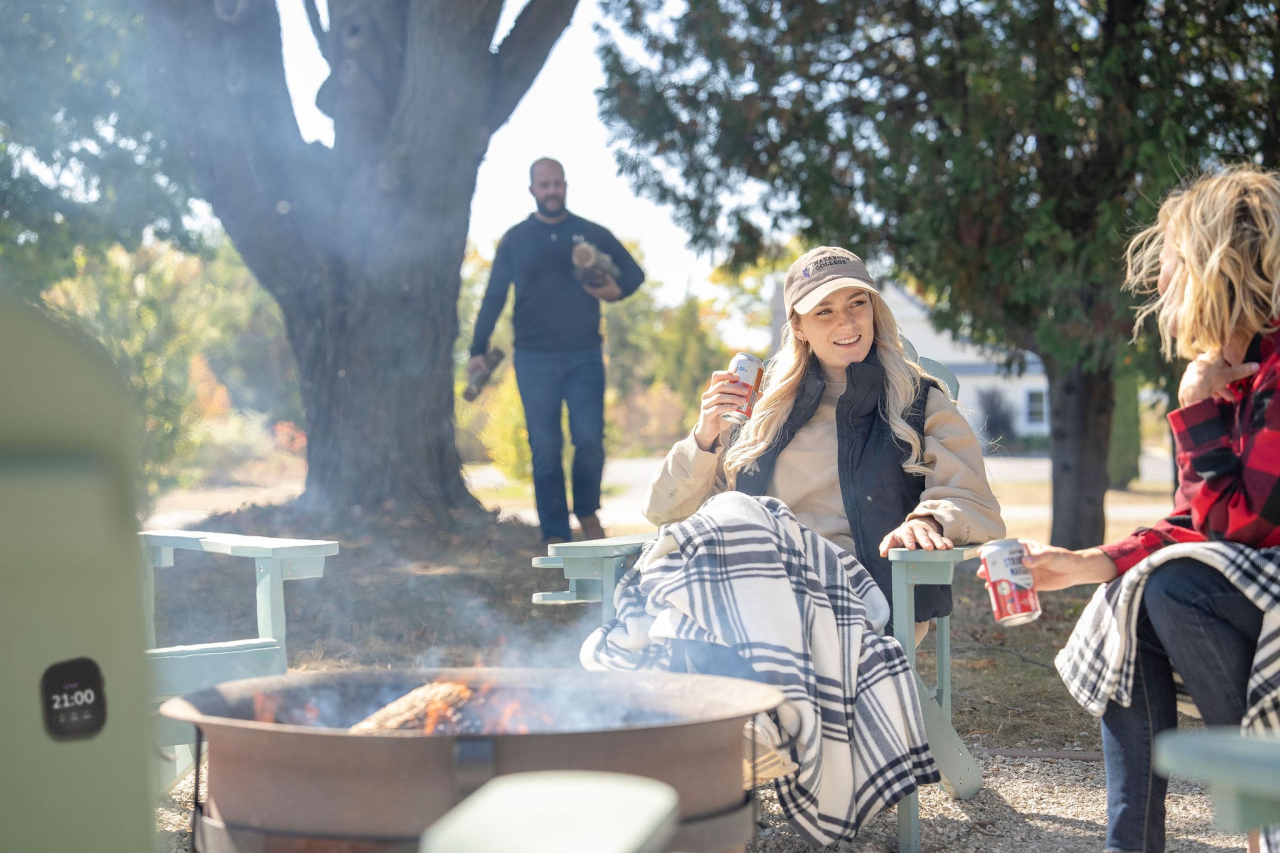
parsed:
21 h 00 min
